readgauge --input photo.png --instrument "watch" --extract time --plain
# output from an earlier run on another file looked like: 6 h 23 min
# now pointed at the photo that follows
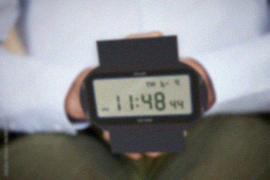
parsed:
11 h 48 min
